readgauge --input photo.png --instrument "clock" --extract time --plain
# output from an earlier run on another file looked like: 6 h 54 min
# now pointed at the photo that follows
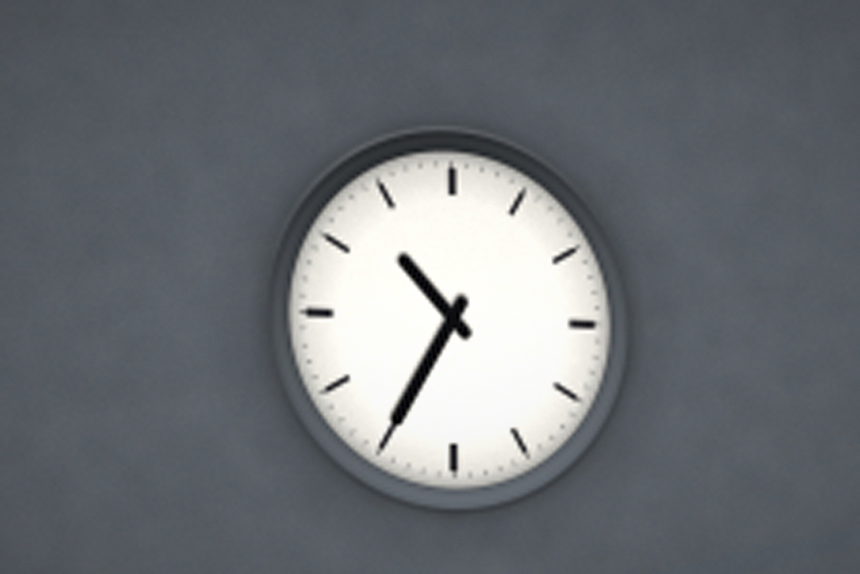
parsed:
10 h 35 min
